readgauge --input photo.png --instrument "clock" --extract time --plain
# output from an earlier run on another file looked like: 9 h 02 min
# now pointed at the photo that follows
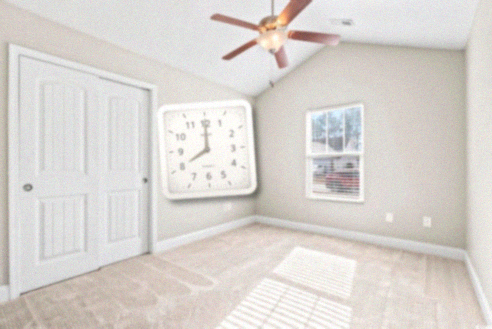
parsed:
8 h 00 min
